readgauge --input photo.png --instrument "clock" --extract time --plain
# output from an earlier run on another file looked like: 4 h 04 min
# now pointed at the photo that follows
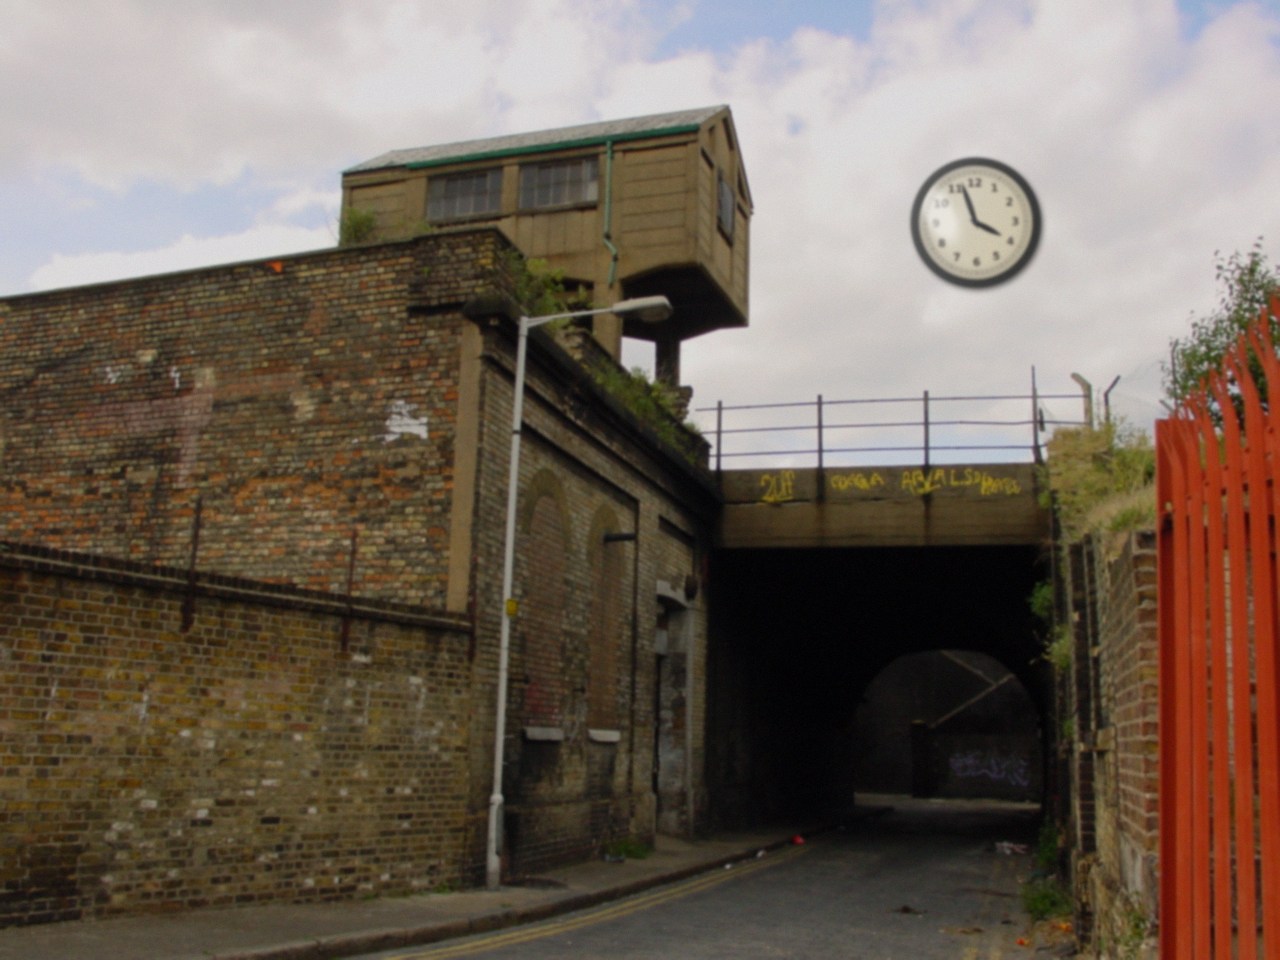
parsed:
3 h 57 min
